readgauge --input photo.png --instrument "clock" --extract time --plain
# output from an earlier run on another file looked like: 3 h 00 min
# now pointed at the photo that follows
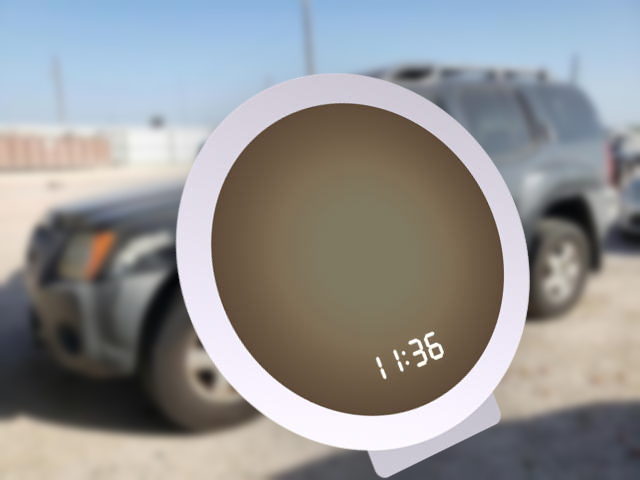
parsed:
11 h 36 min
